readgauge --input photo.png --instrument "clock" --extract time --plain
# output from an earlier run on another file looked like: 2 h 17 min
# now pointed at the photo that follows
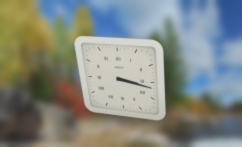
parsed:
3 h 17 min
